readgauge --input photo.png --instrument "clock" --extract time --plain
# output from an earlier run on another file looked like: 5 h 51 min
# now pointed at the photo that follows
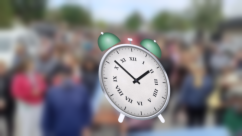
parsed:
1 h 52 min
